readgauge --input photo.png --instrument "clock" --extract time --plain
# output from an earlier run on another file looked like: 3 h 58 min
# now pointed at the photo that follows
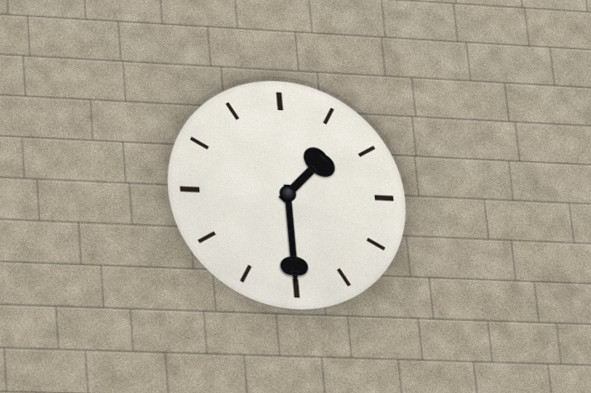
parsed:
1 h 30 min
